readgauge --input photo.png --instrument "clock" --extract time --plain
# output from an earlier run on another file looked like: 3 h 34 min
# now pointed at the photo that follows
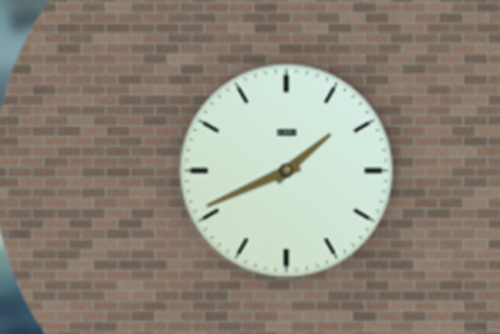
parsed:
1 h 41 min
